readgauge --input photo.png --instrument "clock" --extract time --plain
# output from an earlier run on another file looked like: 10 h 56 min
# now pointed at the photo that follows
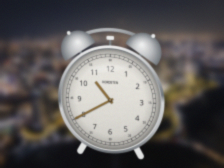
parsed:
10 h 40 min
